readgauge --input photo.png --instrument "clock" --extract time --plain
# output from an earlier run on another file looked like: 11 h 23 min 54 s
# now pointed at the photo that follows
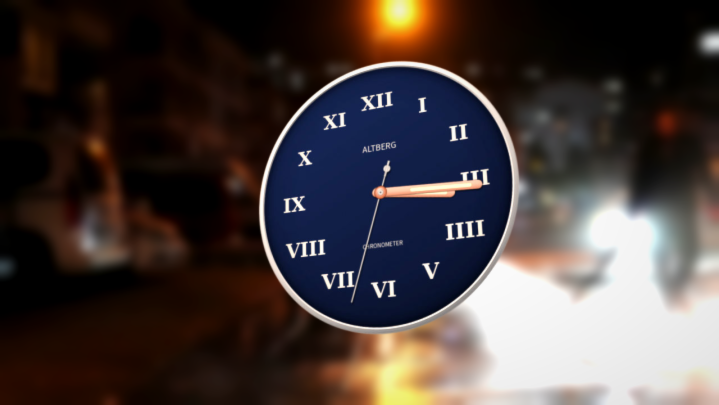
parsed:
3 h 15 min 33 s
